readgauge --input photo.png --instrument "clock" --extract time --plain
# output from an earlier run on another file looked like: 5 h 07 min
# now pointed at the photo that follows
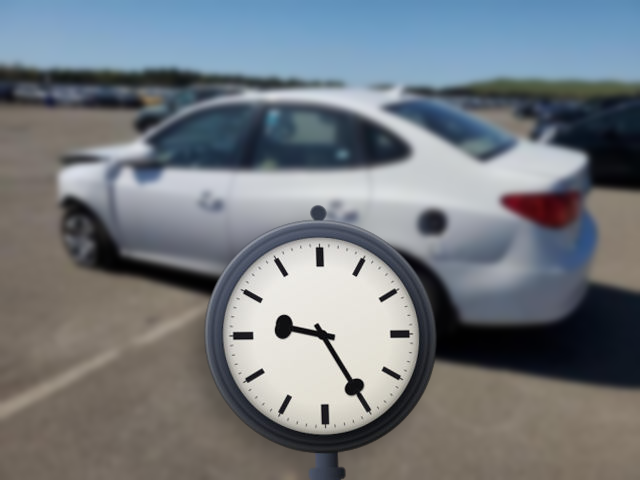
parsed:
9 h 25 min
